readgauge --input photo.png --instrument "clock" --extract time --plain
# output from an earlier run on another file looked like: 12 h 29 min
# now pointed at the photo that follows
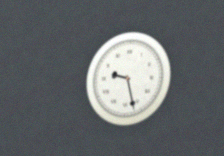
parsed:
9 h 27 min
